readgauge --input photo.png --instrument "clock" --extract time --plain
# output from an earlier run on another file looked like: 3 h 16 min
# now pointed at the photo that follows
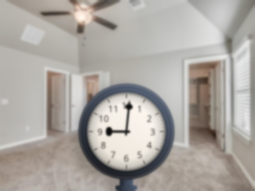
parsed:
9 h 01 min
